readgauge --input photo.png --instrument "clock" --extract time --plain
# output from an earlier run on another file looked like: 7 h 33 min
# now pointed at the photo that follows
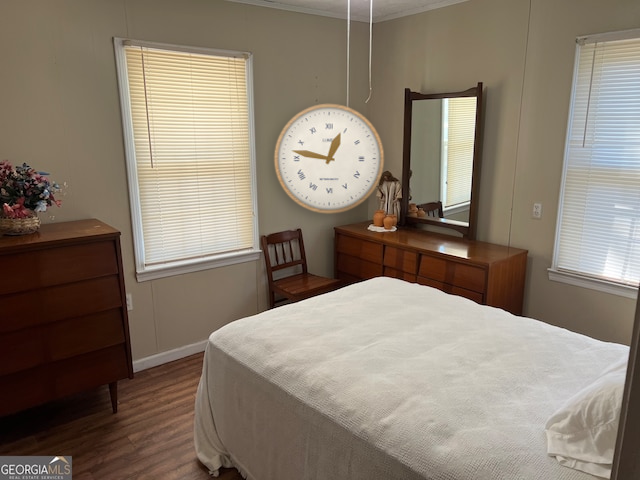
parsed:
12 h 47 min
